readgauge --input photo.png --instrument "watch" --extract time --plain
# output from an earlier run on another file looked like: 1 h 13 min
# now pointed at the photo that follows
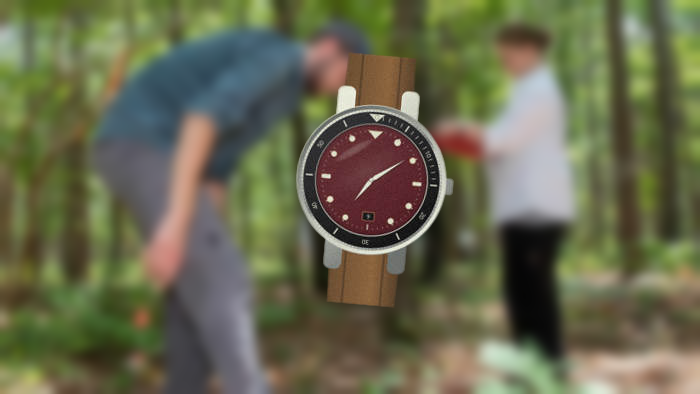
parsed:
7 h 09 min
